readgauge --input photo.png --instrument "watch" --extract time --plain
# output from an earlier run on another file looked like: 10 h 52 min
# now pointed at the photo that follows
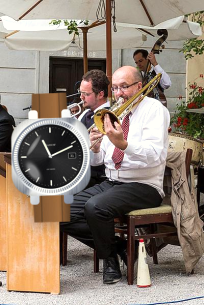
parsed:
11 h 11 min
